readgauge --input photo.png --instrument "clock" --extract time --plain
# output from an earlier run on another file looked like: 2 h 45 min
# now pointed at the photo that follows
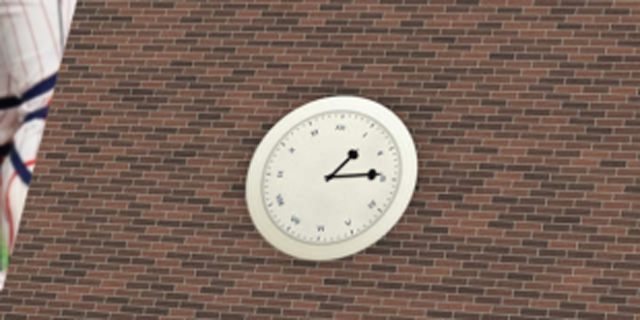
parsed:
1 h 14 min
